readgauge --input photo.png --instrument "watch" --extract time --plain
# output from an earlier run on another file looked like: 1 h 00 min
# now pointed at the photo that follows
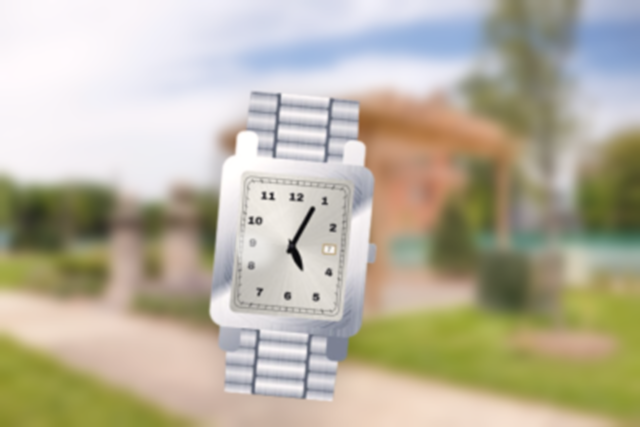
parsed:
5 h 04 min
